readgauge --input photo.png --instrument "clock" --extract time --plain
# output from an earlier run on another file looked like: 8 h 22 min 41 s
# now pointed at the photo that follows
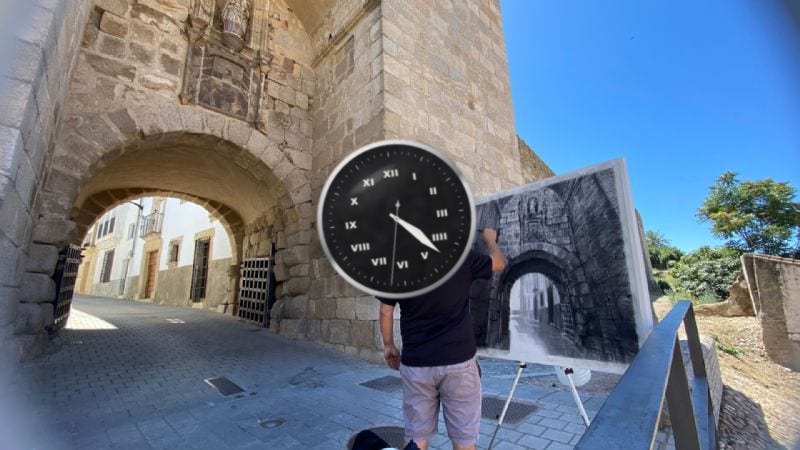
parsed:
4 h 22 min 32 s
